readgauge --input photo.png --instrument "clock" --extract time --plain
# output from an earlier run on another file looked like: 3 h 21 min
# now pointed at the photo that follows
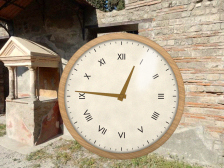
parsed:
12 h 46 min
